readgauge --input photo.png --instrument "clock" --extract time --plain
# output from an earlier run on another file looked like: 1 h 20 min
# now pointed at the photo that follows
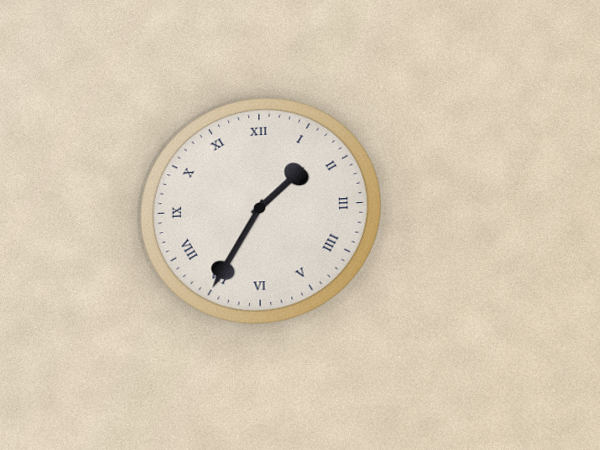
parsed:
1 h 35 min
